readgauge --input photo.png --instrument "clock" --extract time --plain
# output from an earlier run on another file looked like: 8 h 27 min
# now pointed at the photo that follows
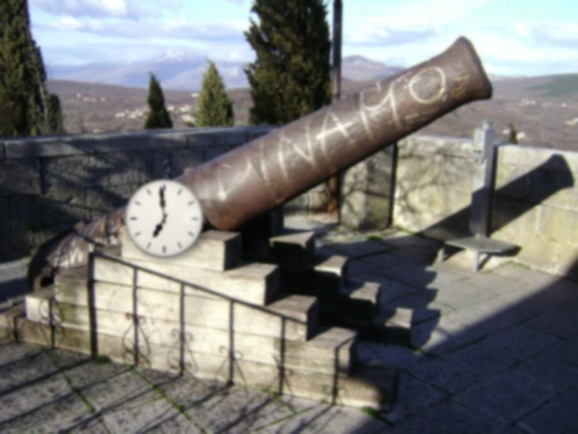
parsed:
6 h 59 min
